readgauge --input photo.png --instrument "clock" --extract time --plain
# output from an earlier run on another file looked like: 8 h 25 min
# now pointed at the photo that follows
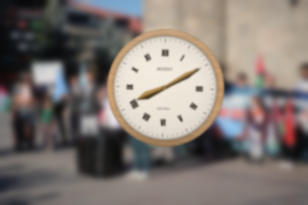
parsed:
8 h 10 min
